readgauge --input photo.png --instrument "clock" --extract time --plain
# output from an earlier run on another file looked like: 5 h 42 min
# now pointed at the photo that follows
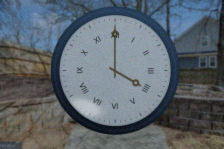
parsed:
4 h 00 min
